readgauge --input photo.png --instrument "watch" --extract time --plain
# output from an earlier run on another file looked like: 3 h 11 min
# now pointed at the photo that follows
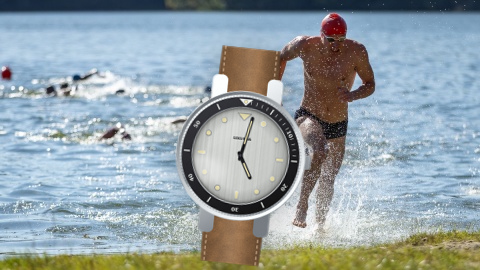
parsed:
5 h 02 min
